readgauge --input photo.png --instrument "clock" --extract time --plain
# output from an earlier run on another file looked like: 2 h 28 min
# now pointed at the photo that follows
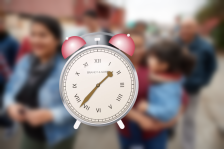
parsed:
1 h 37 min
